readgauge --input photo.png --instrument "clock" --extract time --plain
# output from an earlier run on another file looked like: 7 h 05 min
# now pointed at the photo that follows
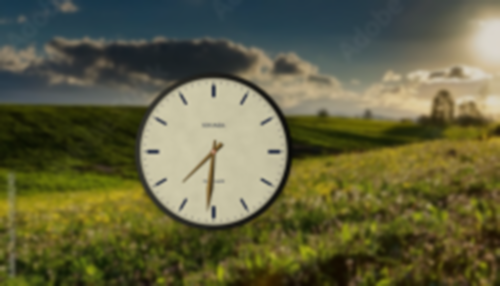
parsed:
7 h 31 min
